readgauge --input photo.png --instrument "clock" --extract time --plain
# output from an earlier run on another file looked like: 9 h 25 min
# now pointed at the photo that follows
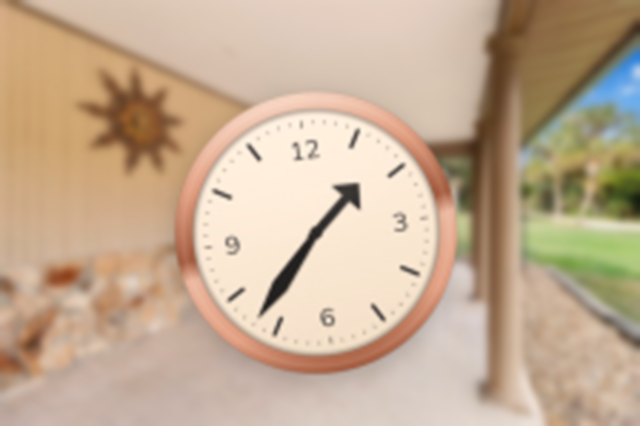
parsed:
1 h 37 min
